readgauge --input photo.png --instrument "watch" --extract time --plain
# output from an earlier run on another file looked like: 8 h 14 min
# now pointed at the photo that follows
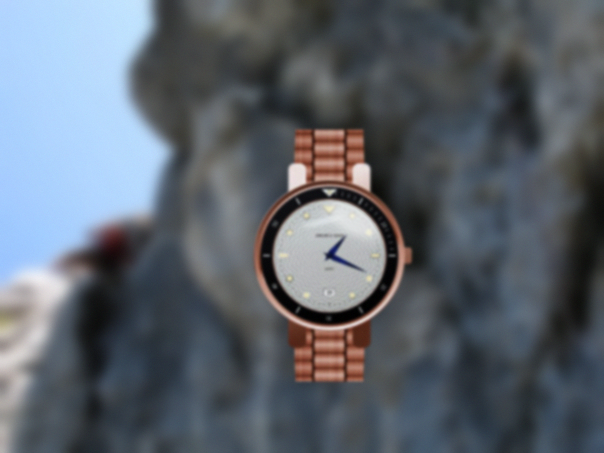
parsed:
1 h 19 min
